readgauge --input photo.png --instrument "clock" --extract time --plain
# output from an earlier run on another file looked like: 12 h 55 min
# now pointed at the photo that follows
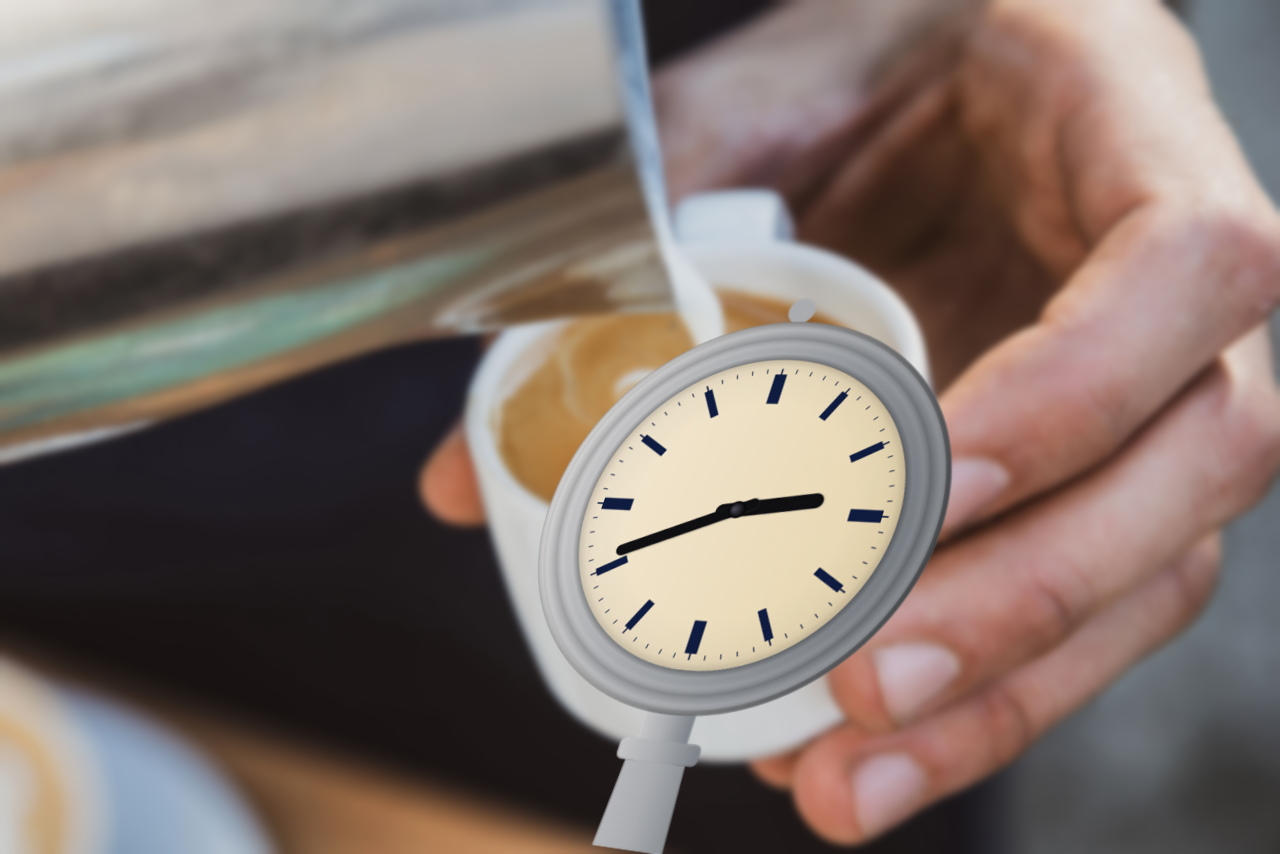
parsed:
2 h 41 min
